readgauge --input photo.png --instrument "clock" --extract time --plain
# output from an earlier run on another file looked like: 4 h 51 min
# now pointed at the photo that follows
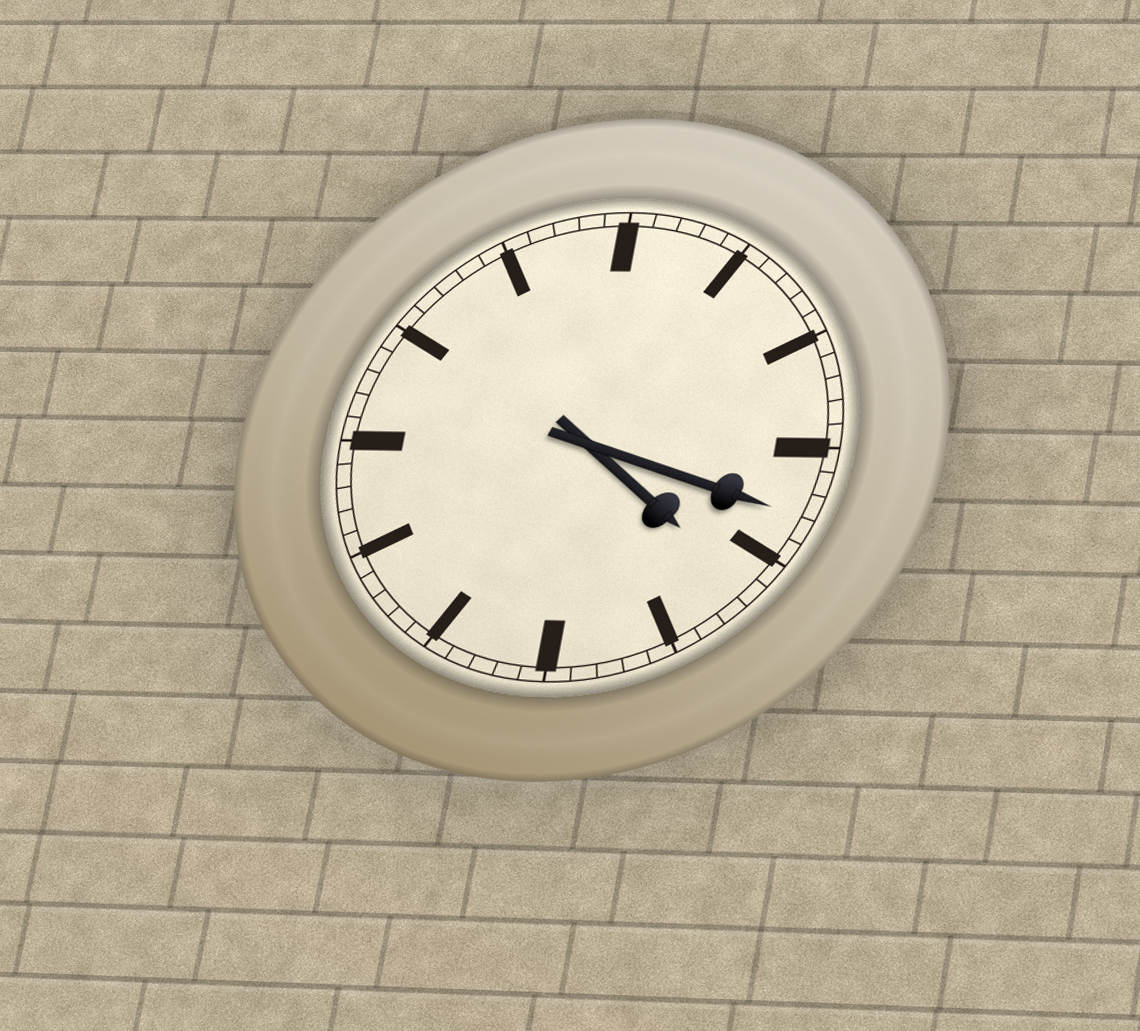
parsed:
4 h 18 min
